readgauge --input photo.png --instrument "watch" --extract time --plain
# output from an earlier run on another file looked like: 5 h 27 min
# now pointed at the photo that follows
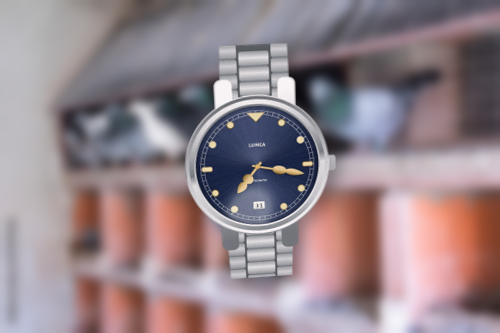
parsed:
7 h 17 min
